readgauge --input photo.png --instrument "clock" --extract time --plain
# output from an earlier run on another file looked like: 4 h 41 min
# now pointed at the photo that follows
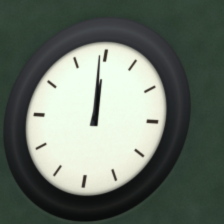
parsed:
11 h 59 min
